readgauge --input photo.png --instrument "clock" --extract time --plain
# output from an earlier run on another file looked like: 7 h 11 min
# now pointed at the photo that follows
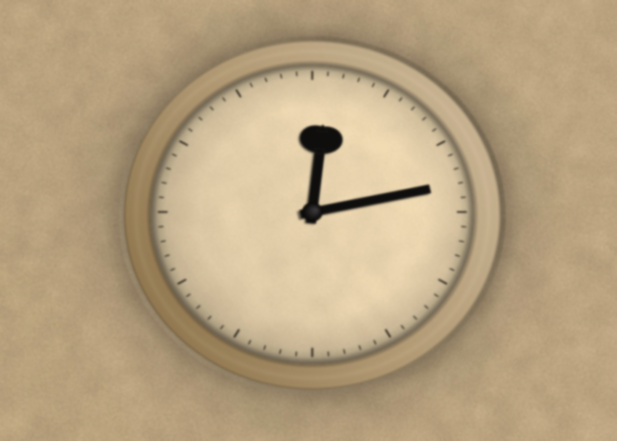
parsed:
12 h 13 min
